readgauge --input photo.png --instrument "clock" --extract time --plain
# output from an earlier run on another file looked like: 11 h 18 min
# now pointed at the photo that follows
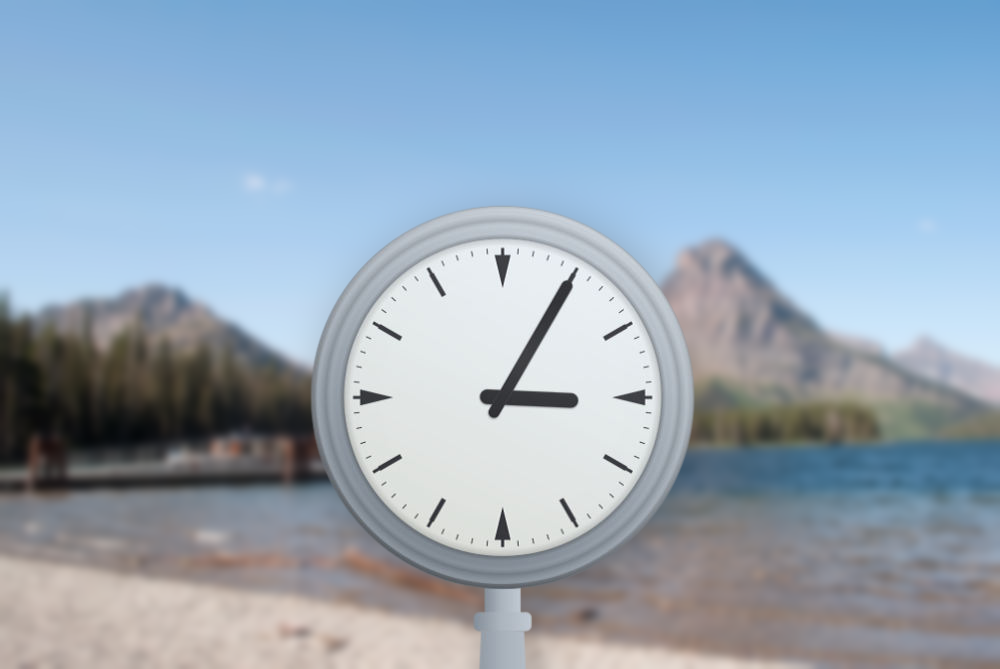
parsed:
3 h 05 min
